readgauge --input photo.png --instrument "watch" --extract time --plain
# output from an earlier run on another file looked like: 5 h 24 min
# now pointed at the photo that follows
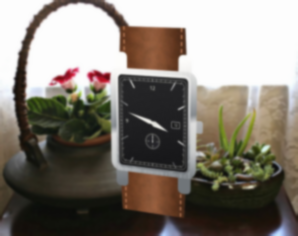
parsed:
3 h 48 min
